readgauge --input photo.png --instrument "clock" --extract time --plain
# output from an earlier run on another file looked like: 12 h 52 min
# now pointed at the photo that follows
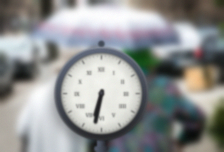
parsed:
6 h 32 min
